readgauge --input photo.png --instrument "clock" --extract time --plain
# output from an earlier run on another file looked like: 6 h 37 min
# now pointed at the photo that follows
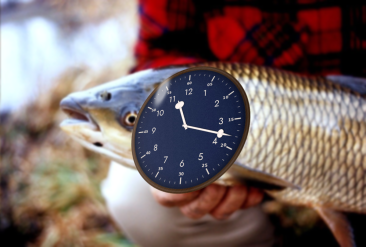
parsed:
11 h 18 min
